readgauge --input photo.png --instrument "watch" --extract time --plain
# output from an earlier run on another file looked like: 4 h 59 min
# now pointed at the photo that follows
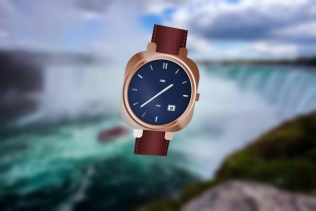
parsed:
1 h 38 min
